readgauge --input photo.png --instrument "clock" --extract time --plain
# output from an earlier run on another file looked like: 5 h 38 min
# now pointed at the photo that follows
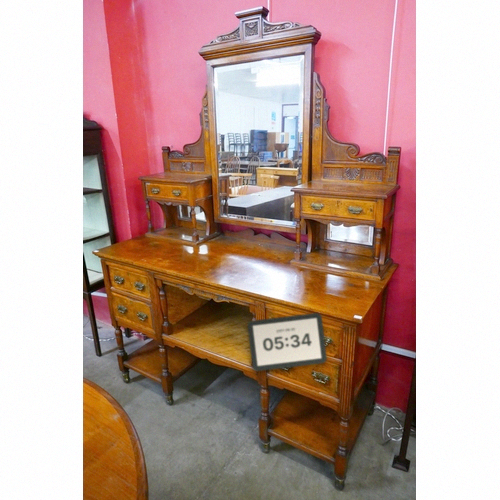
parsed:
5 h 34 min
